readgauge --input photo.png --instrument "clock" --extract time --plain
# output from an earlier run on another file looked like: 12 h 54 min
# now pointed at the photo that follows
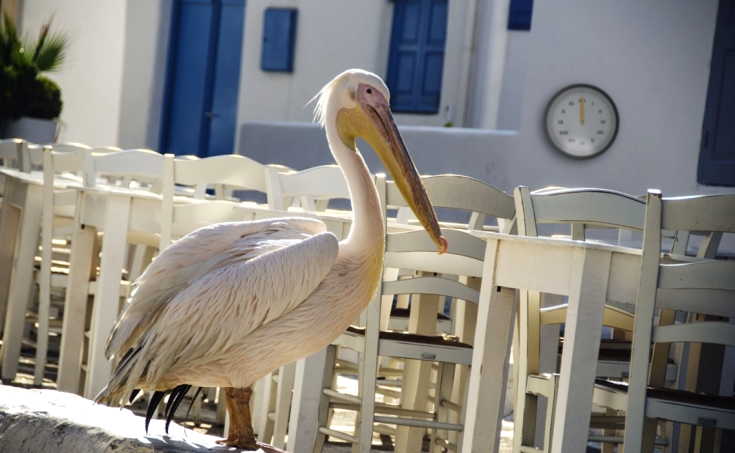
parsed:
12 h 00 min
